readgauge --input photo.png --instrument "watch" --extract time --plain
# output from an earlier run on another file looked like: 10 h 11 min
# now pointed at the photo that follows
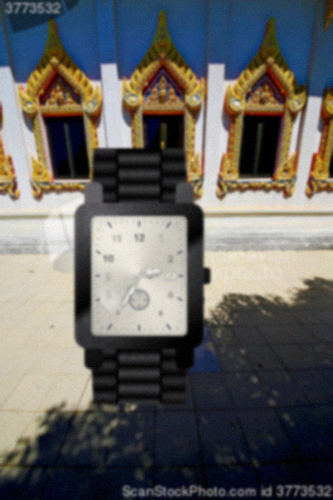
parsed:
2 h 35 min
